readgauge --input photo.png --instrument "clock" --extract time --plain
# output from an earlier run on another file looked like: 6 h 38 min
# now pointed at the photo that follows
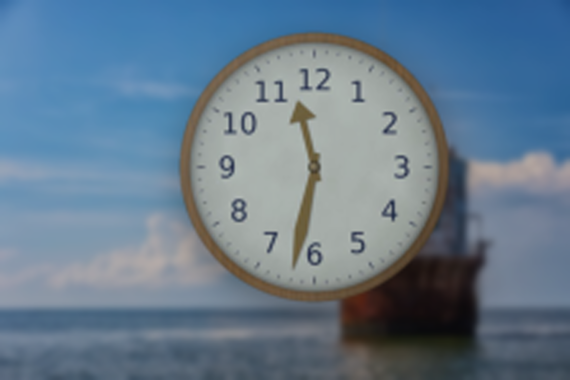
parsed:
11 h 32 min
